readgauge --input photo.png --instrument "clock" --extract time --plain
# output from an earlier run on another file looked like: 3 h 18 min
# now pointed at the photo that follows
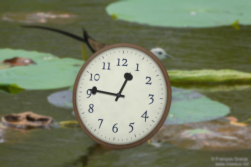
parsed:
12 h 46 min
